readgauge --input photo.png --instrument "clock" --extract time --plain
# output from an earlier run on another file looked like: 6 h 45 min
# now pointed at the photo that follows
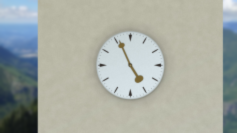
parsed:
4 h 56 min
